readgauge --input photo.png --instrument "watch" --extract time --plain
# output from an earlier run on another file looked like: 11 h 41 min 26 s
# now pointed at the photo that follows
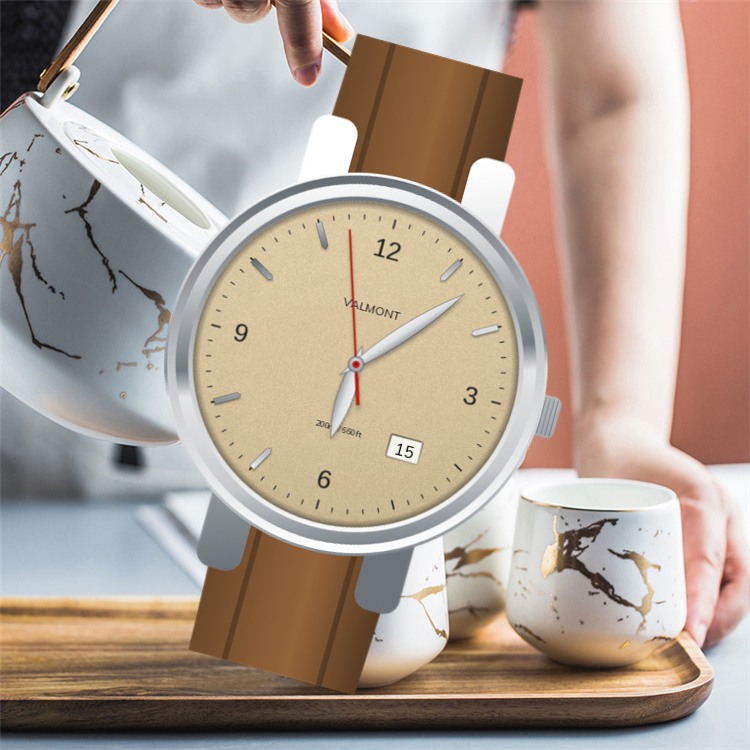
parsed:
6 h 06 min 57 s
